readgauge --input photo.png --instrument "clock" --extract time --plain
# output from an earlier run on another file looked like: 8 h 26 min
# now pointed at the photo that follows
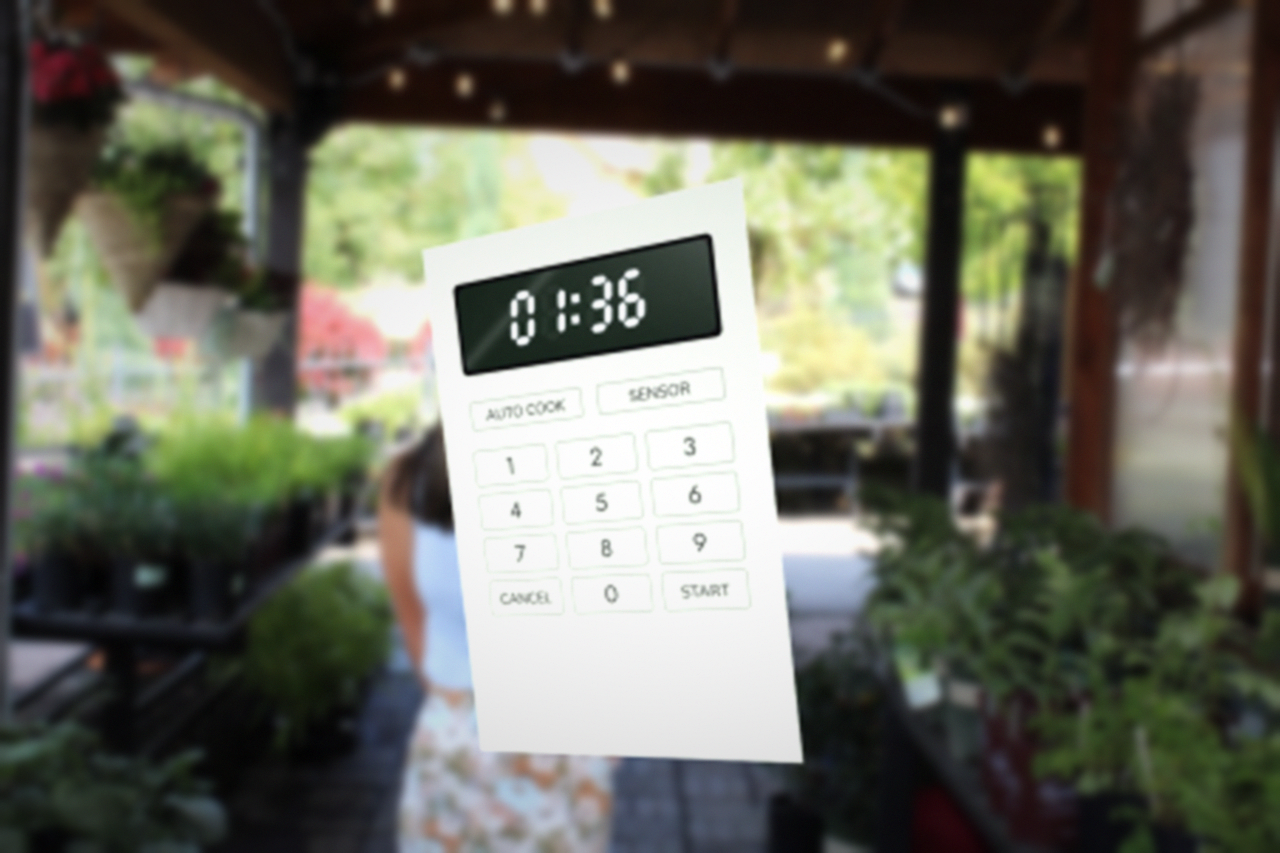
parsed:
1 h 36 min
